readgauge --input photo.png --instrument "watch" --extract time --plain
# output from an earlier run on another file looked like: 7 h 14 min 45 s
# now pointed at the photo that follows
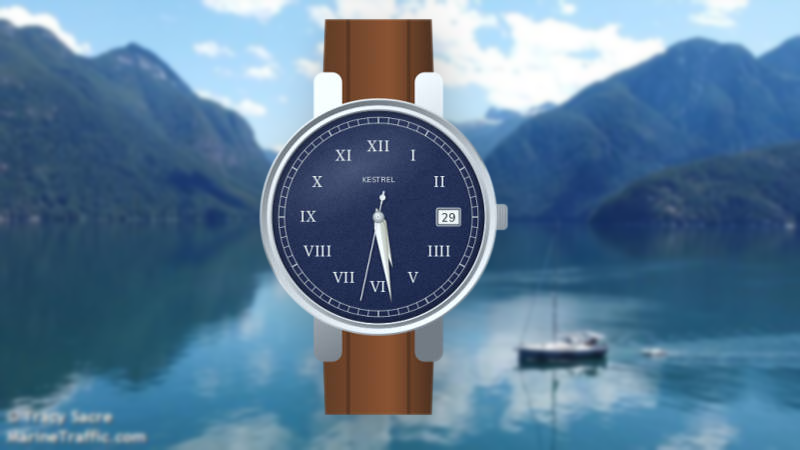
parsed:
5 h 28 min 32 s
